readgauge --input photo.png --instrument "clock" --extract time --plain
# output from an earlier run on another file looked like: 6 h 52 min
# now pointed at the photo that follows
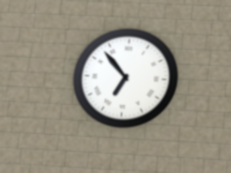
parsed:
6 h 53 min
